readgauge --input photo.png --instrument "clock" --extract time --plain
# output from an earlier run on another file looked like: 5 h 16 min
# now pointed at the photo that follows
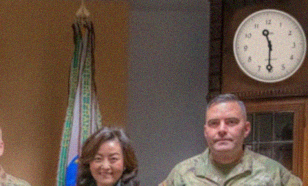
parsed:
11 h 31 min
